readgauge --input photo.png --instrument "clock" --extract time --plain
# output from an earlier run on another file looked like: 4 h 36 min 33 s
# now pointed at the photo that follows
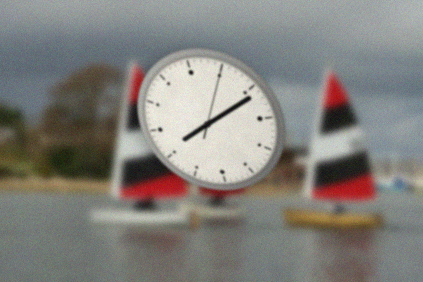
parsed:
8 h 11 min 05 s
